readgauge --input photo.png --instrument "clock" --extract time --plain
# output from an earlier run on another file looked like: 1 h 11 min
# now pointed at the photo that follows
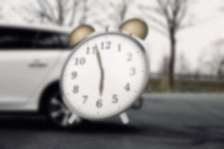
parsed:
5 h 57 min
